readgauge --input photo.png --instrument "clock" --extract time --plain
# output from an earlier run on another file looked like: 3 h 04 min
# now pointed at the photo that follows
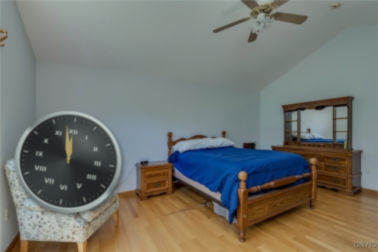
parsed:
11 h 58 min
